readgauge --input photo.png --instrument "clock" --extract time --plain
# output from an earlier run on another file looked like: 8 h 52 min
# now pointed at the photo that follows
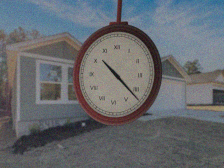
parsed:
10 h 22 min
